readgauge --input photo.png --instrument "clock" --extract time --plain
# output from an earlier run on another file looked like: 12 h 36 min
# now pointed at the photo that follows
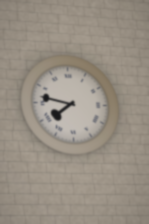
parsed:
7 h 47 min
